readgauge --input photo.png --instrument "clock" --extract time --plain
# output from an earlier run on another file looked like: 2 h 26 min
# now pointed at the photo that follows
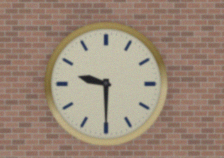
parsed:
9 h 30 min
